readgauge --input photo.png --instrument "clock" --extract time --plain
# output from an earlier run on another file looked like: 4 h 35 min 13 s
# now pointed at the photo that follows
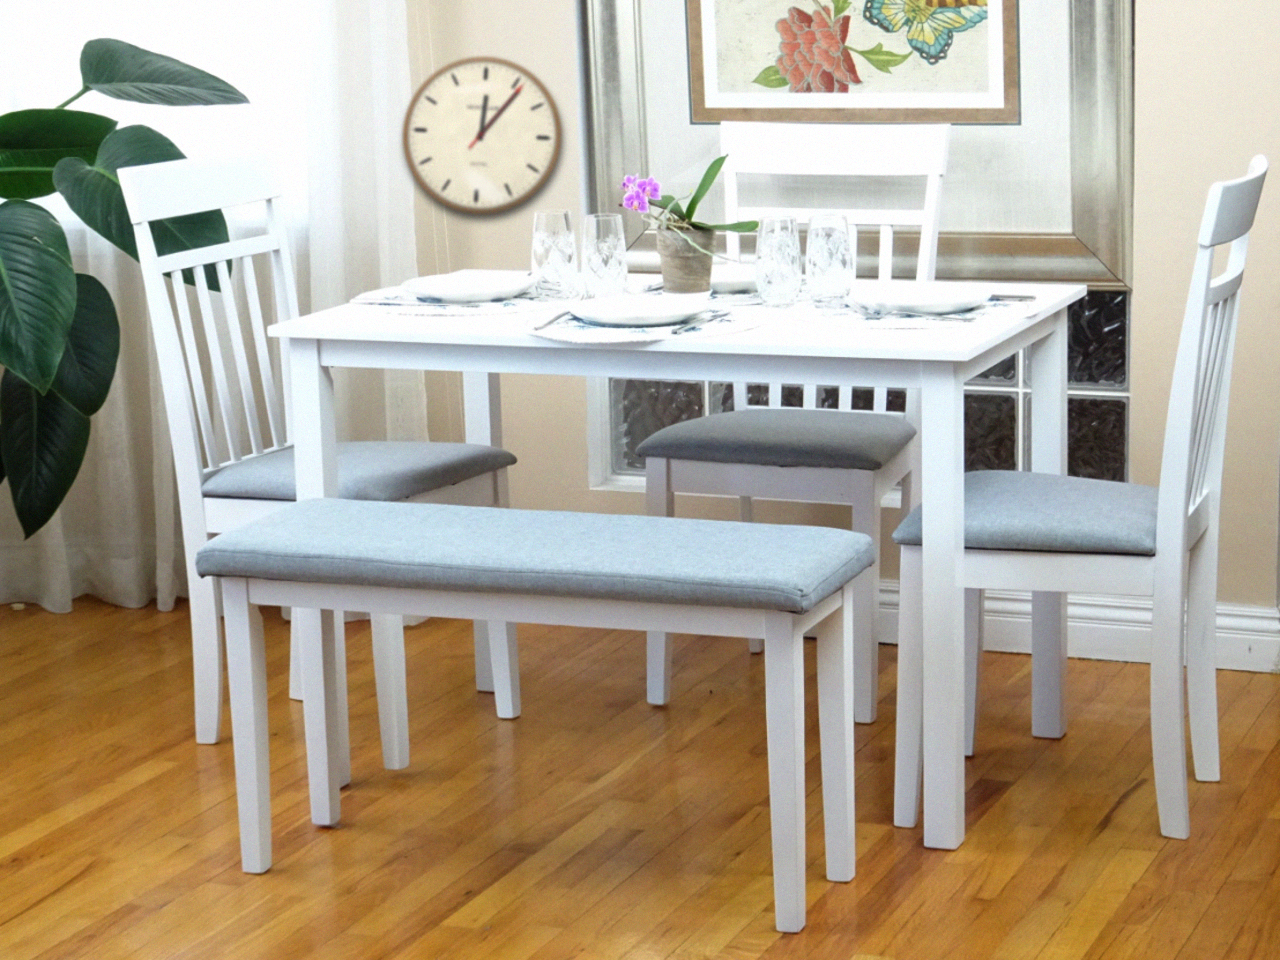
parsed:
12 h 06 min 06 s
